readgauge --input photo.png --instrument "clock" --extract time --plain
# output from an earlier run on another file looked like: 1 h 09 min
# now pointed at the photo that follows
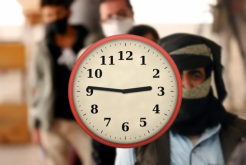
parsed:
2 h 46 min
